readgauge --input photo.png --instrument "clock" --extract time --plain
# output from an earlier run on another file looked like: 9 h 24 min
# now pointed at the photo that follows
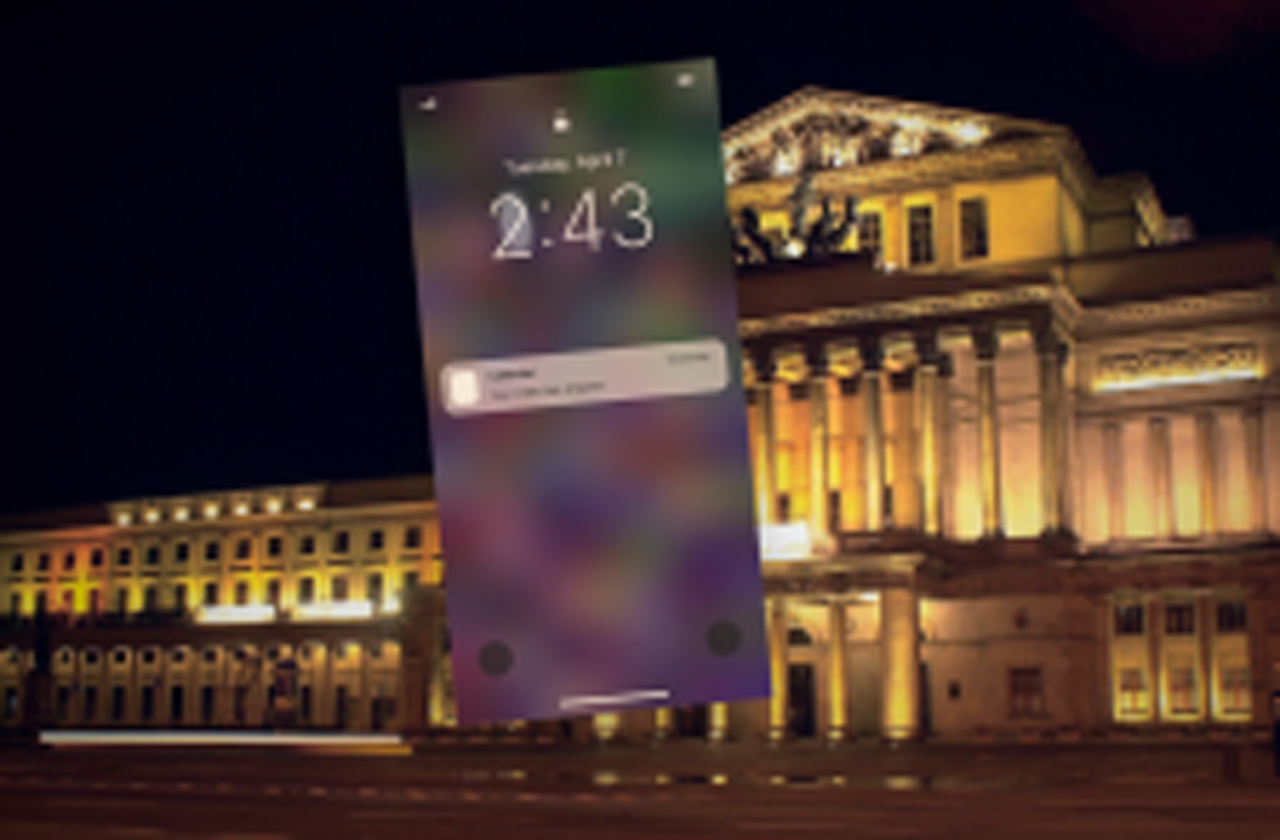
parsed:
2 h 43 min
